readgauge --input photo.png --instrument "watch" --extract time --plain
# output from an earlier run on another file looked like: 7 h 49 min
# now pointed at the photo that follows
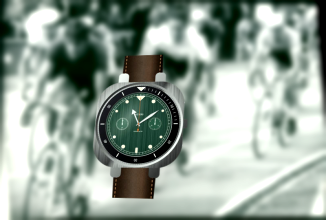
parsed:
11 h 09 min
